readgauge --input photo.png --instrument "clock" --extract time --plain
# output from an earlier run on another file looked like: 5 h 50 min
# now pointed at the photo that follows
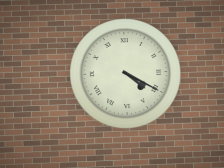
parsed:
4 h 20 min
